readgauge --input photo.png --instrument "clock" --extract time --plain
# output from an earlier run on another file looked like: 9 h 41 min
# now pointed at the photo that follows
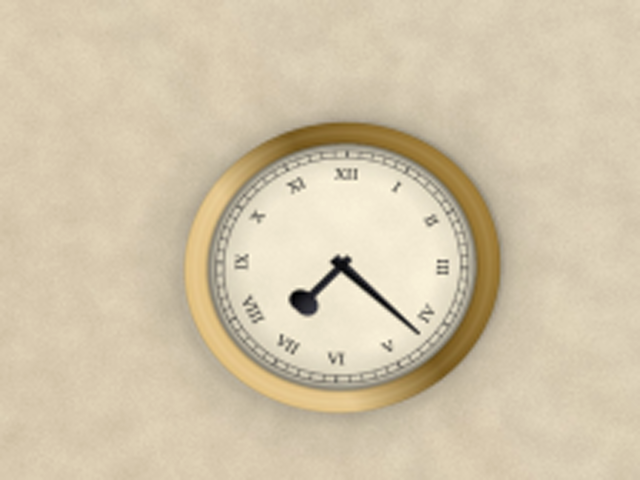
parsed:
7 h 22 min
